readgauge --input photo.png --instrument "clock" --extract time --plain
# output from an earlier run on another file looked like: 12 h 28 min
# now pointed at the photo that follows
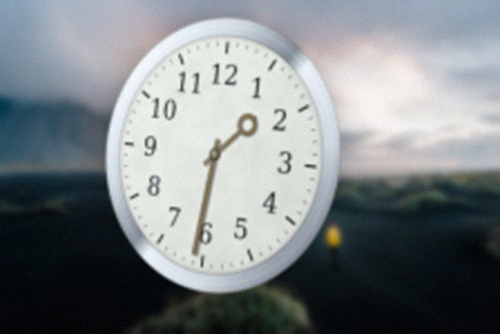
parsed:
1 h 31 min
